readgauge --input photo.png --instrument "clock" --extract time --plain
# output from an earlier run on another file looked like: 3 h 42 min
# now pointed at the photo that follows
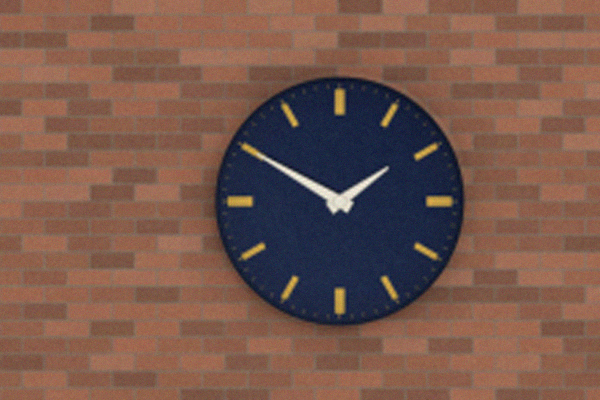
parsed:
1 h 50 min
